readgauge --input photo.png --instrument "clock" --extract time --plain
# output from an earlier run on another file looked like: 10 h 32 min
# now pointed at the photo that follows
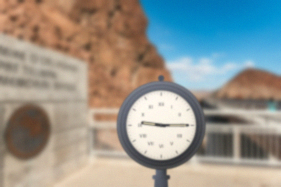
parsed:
9 h 15 min
